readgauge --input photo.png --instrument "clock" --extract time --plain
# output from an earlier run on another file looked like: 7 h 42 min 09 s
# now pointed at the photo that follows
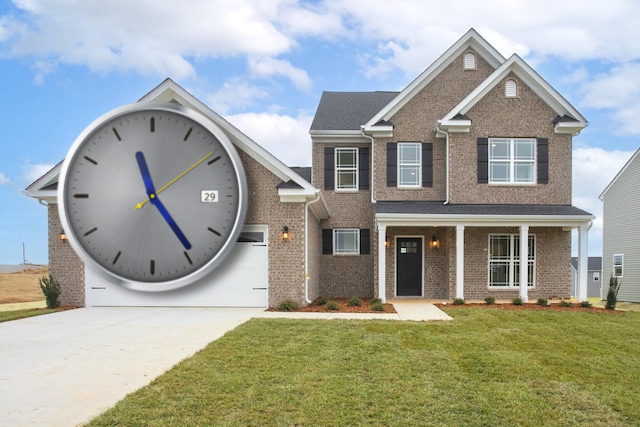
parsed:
11 h 24 min 09 s
